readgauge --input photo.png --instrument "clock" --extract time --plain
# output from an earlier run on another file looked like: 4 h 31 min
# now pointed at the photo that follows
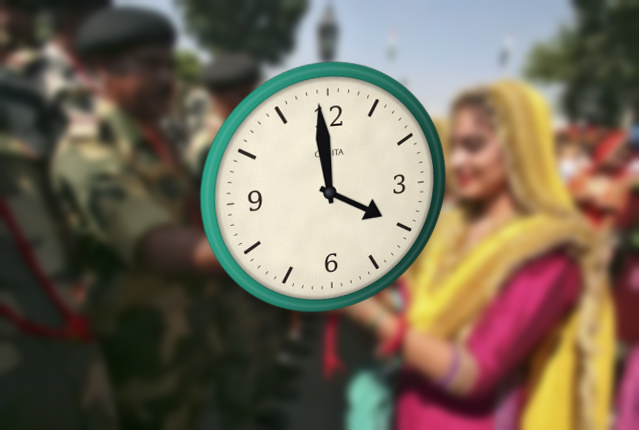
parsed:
3 h 59 min
